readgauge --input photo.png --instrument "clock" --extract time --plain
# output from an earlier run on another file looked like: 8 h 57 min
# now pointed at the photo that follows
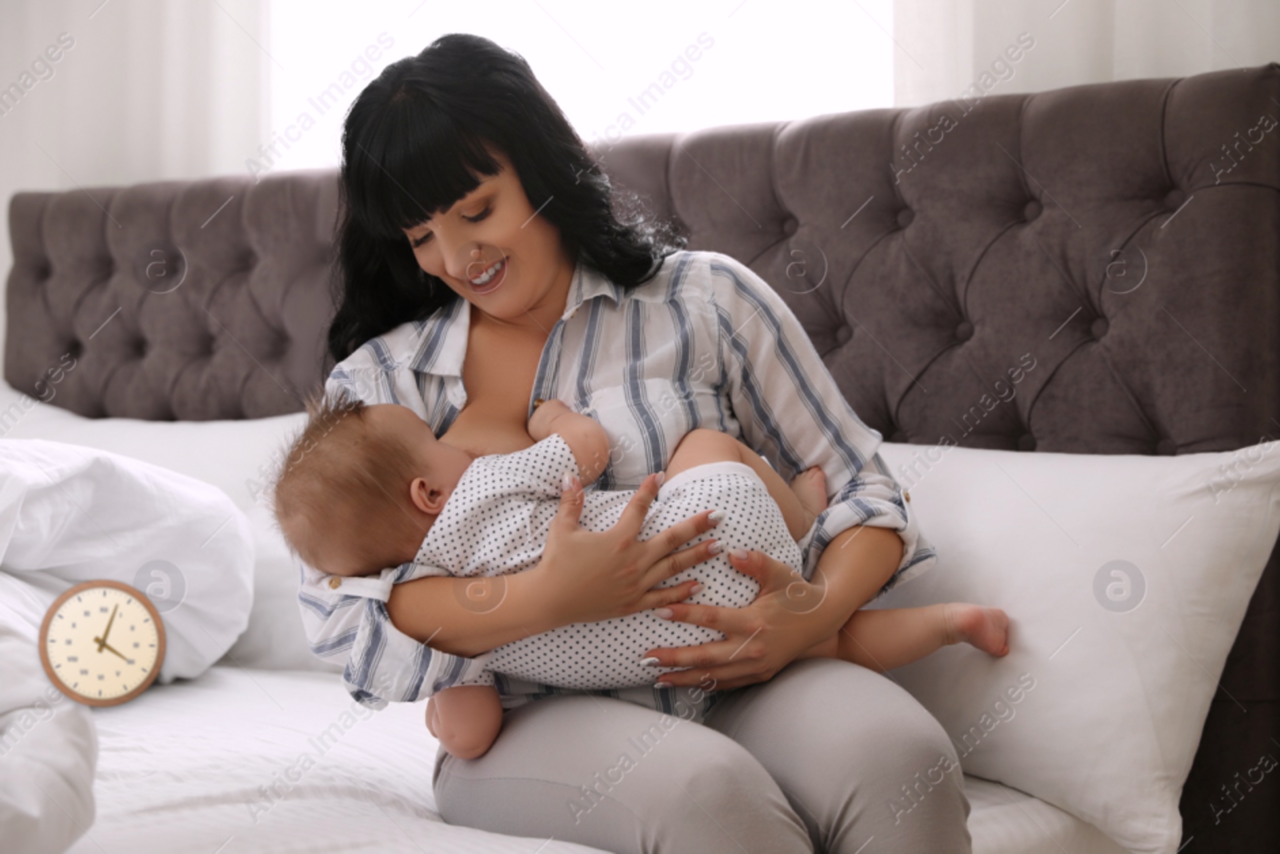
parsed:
4 h 03 min
